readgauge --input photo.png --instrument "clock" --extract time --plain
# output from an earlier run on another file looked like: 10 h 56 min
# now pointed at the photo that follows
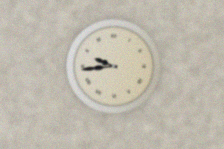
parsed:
9 h 44 min
